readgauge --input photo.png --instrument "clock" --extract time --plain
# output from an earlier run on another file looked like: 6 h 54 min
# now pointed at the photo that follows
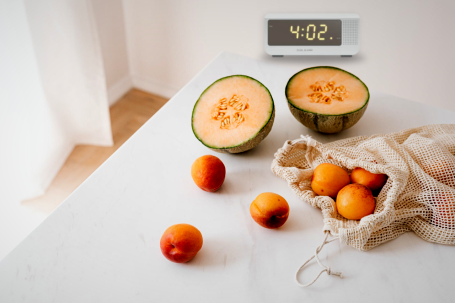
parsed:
4 h 02 min
